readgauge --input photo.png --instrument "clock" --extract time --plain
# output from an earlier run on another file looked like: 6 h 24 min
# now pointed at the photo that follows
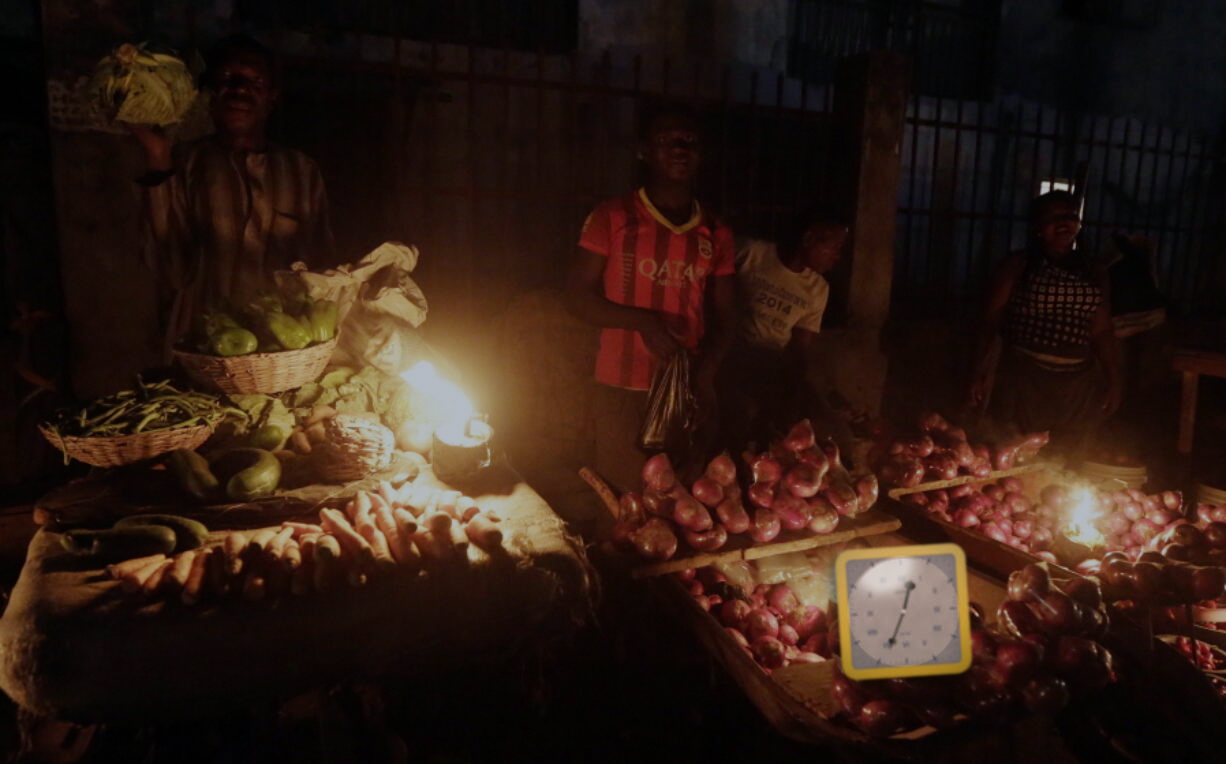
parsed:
12 h 34 min
